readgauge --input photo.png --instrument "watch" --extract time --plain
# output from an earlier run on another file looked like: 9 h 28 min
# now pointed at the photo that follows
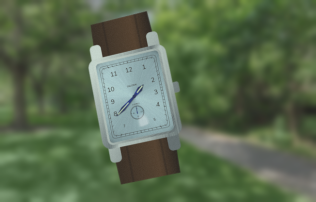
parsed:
1 h 39 min
